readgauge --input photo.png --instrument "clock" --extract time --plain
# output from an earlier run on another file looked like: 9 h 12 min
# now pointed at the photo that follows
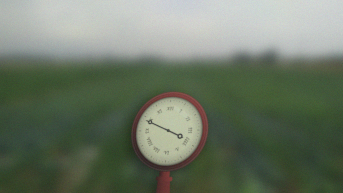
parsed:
3 h 49 min
